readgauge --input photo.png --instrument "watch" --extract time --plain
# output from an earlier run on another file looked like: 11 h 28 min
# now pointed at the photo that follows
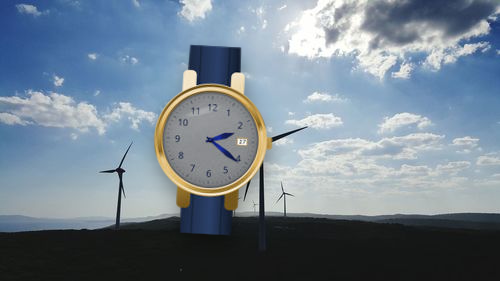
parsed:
2 h 21 min
